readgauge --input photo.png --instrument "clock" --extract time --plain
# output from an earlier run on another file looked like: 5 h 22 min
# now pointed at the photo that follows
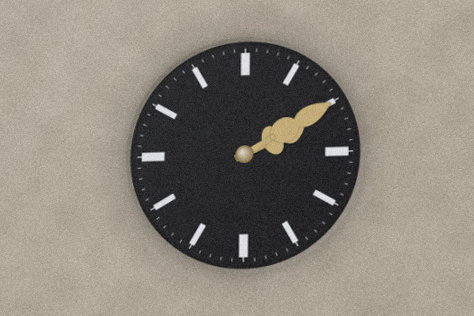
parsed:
2 h 10 min
